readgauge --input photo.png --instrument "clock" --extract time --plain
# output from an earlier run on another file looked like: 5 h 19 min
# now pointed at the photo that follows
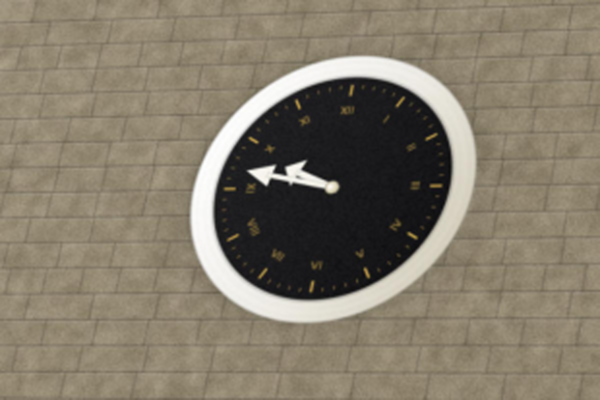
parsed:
9 h 47 min
